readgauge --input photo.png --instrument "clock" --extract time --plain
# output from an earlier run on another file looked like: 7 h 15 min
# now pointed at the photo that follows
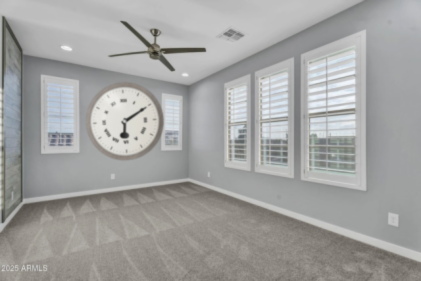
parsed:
6 h 10 min
